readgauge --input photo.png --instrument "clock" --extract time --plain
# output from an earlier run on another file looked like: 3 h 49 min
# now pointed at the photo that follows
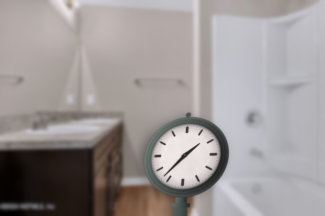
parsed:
1 h 37 min
